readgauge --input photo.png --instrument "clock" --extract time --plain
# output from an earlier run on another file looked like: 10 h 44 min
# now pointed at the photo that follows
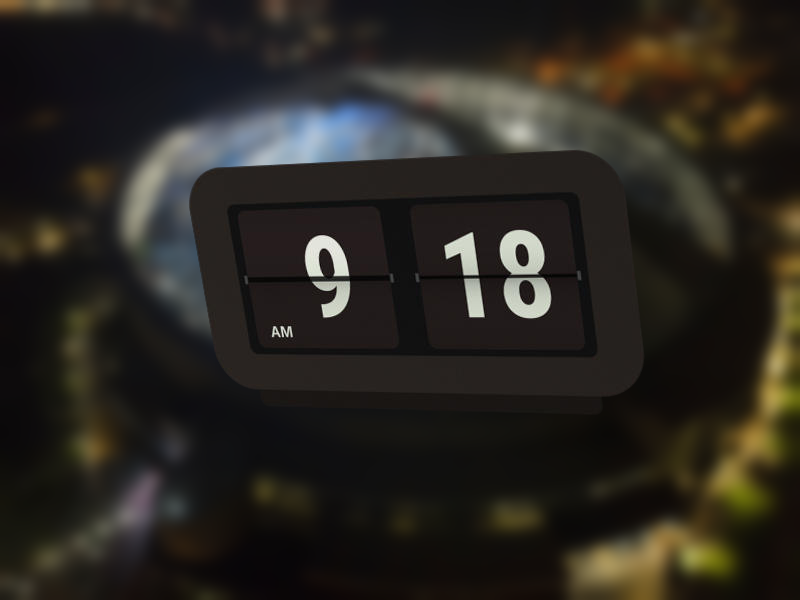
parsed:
9 h 18 min
